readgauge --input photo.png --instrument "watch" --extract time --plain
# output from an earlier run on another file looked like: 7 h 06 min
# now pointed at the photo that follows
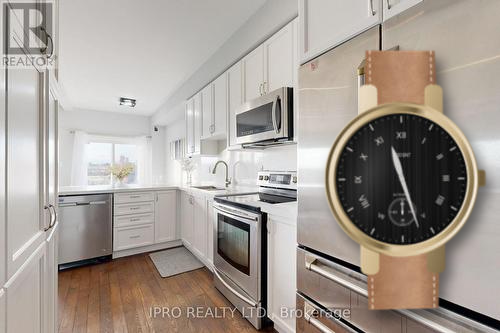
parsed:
11 h 27 min
